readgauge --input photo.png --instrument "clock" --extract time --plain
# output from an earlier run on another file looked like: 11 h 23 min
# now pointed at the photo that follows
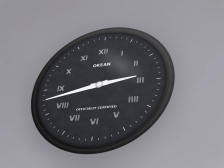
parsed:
2 h 43 min
